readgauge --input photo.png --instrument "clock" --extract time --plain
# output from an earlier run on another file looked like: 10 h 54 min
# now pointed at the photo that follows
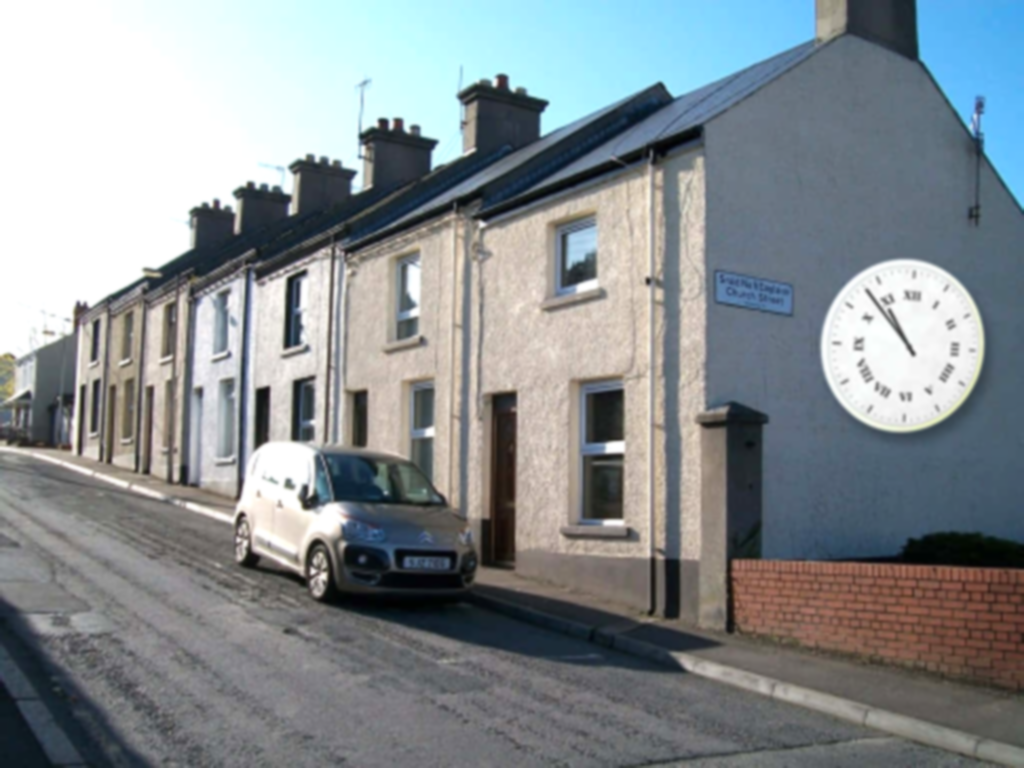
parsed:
10 h 53 min
